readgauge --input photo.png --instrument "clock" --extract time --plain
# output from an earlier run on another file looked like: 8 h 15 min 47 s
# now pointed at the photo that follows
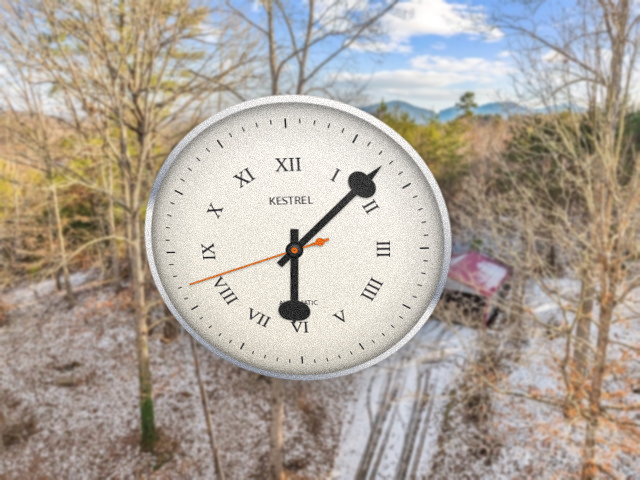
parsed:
6 h 07 min 42 s
